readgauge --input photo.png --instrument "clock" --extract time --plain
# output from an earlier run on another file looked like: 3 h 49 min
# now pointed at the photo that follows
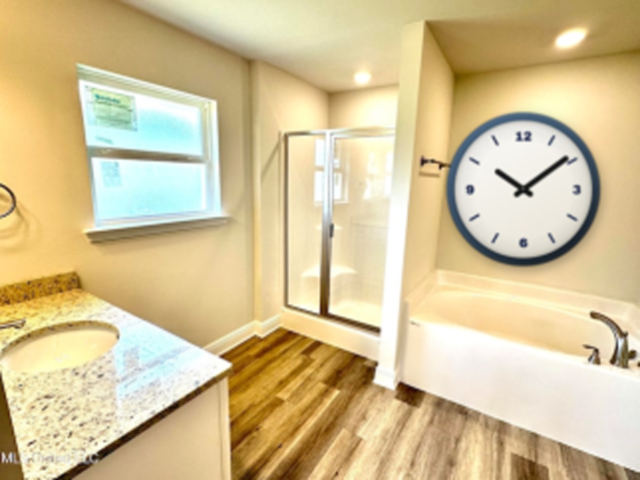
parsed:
10 h 09 min
